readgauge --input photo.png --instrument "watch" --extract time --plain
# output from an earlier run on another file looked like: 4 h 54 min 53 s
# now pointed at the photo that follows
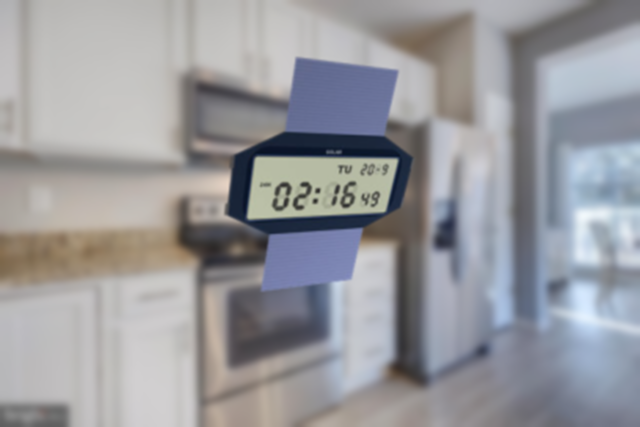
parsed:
2 h 16 min 49 s
